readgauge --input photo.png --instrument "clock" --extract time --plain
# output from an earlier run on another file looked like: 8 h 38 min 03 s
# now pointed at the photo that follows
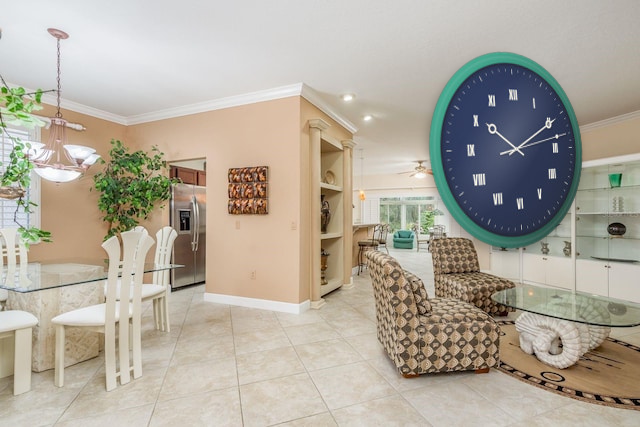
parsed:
10 h 10 min 13 s
